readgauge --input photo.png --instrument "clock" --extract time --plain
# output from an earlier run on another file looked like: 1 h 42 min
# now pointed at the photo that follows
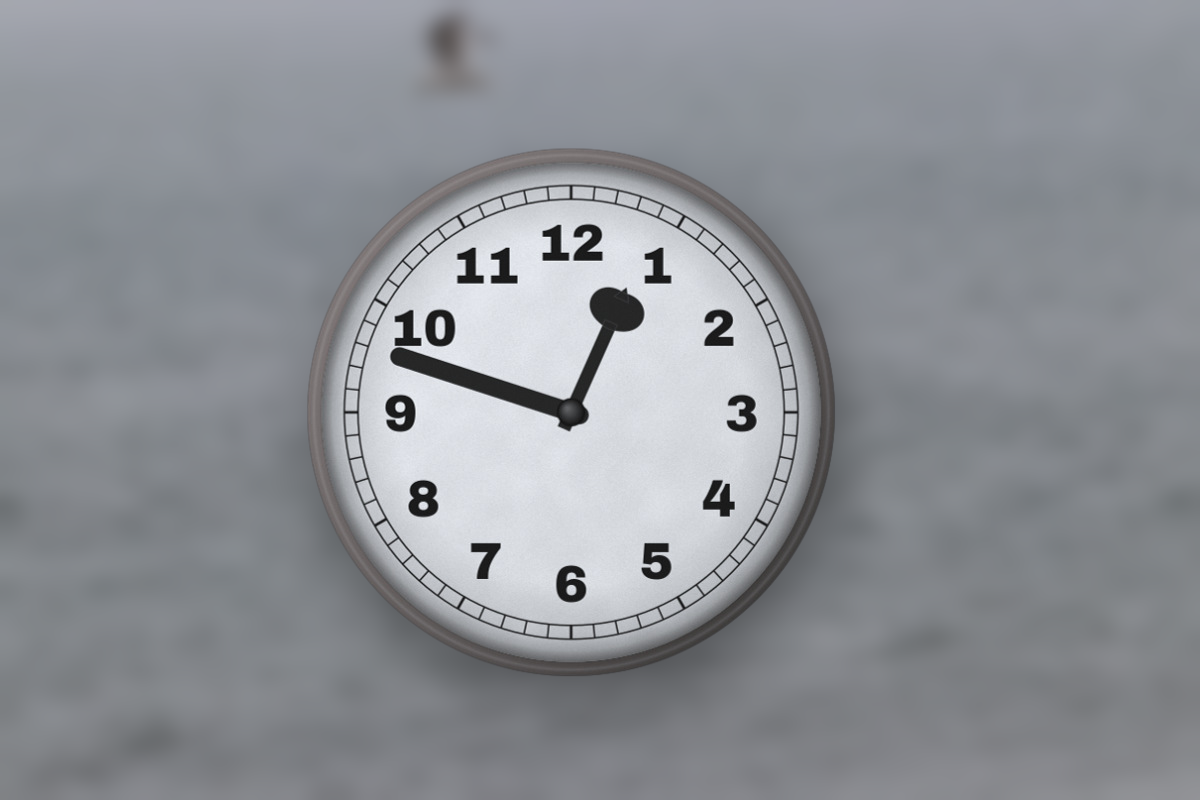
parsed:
12 h 48 min
